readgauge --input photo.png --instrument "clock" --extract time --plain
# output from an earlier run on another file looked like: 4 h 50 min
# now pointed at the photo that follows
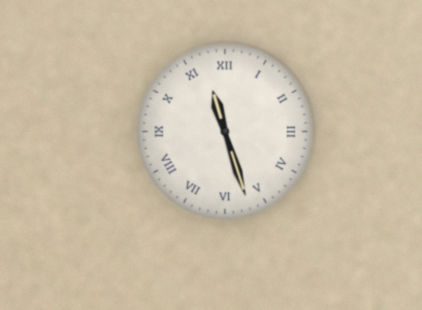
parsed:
11 h 27 min
